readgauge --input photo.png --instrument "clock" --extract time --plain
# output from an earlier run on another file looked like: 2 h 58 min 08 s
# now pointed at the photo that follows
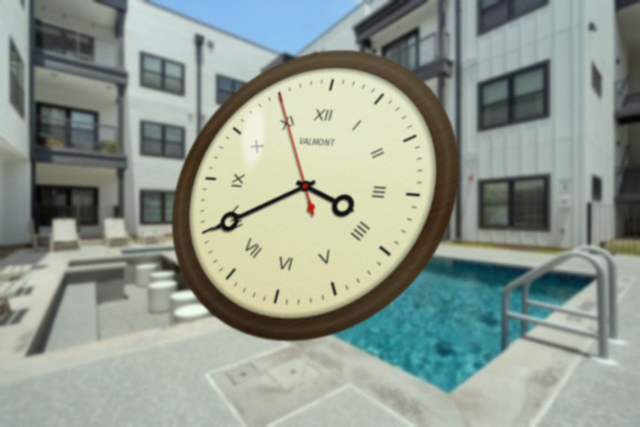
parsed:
3 h 39 min 55 s
